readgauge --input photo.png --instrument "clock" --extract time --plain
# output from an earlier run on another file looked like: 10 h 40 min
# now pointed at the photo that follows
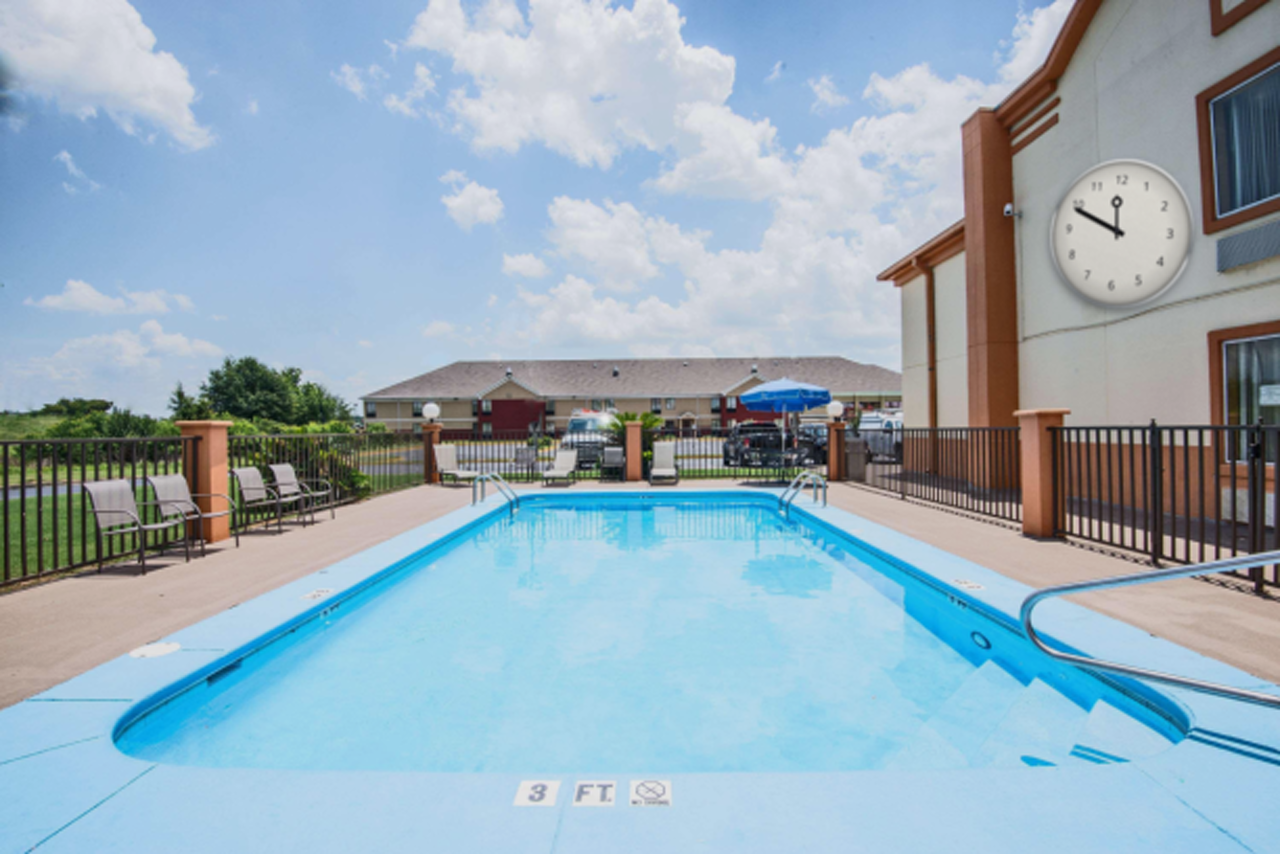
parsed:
11 h 49 min
